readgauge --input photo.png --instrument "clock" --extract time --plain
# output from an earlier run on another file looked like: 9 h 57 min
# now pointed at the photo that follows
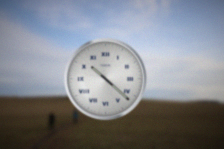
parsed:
10 h 22 min
